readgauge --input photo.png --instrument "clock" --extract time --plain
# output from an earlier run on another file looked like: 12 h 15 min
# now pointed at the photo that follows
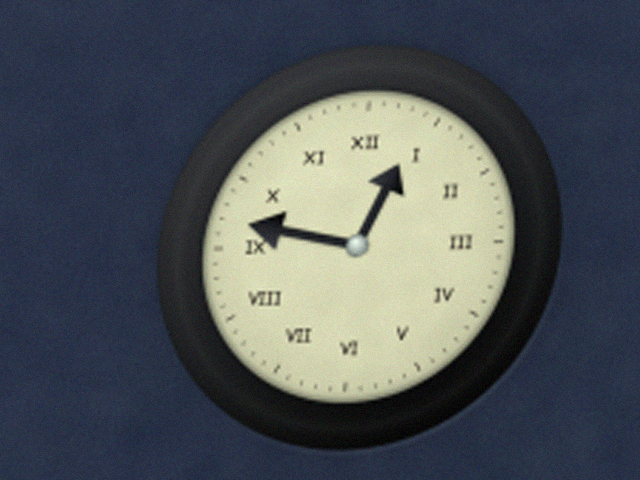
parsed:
12 h 47 min
